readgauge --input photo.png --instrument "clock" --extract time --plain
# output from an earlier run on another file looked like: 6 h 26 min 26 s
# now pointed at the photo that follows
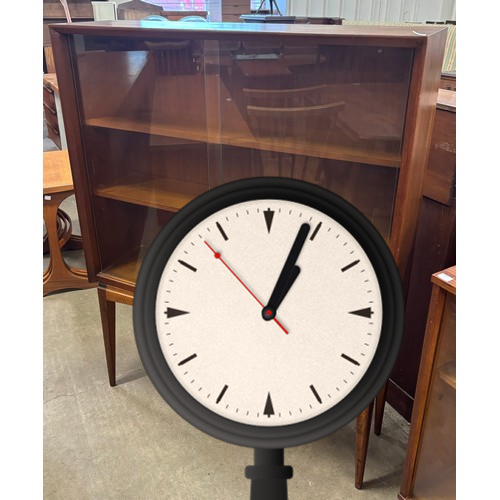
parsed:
1 h 03 min 53 s
